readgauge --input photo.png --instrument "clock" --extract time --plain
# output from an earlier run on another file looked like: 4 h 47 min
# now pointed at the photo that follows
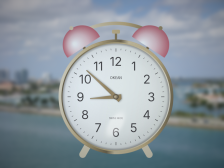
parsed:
8 h 52 min
